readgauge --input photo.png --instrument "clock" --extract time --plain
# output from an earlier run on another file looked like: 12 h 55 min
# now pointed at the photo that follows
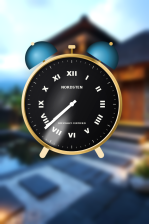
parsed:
7 h 38 min
